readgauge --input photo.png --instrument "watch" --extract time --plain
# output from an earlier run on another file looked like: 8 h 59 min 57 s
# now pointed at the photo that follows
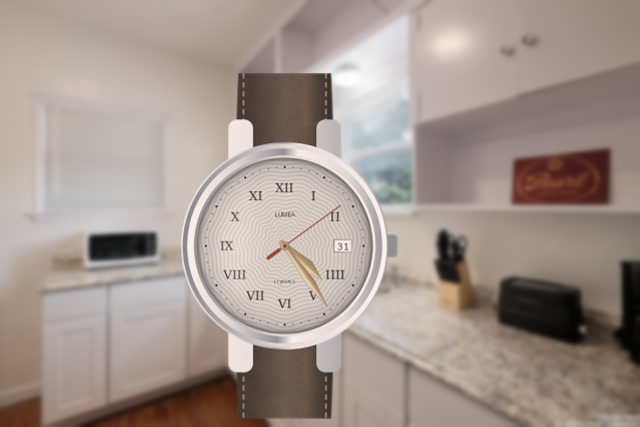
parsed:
4 h 24 min 09 s
